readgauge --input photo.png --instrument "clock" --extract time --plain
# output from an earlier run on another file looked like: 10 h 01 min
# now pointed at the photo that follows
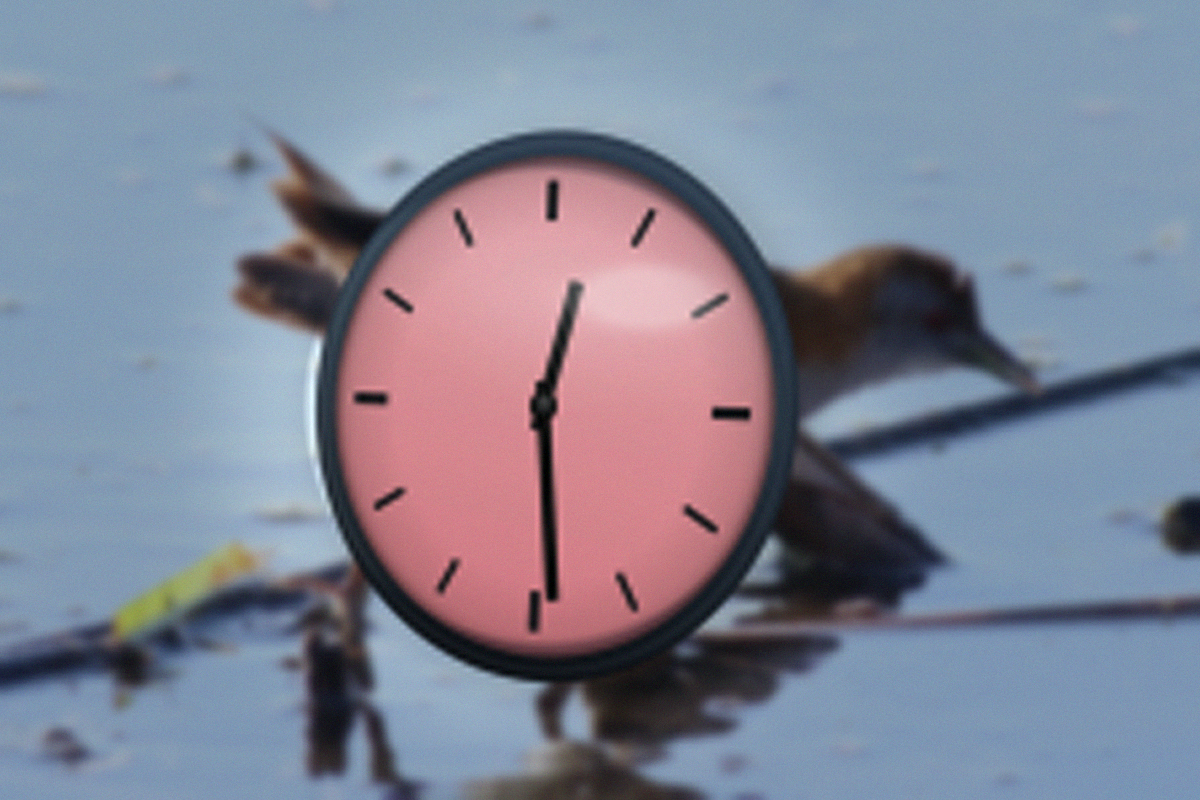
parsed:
12 h 29 min
